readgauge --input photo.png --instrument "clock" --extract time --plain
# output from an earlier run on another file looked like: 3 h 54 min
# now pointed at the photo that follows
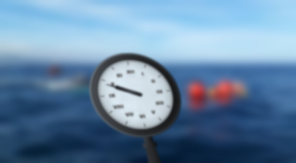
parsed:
9 h 49 min
